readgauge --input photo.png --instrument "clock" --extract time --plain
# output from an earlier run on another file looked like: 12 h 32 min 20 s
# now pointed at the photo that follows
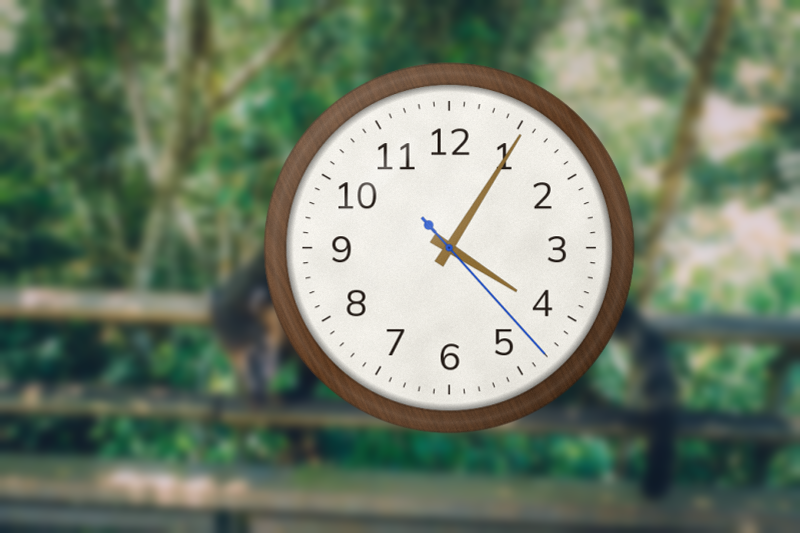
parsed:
4 h 05 min 23 s
